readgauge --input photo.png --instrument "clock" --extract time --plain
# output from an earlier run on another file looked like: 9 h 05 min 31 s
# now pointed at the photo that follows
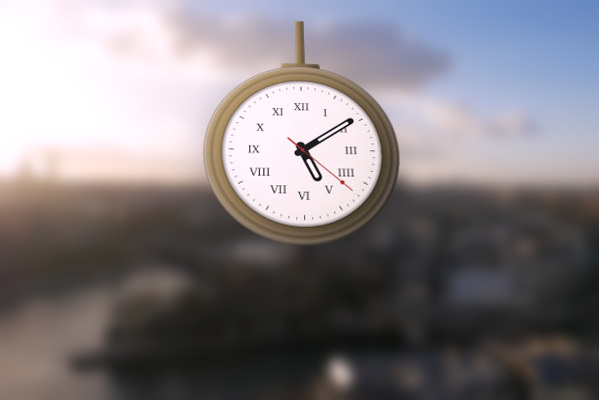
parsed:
5 h 09 min 22 s
